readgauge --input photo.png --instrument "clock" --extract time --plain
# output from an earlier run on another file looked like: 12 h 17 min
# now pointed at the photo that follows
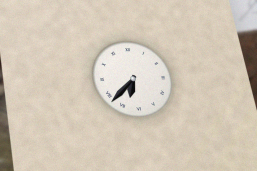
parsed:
6 h 38 min
